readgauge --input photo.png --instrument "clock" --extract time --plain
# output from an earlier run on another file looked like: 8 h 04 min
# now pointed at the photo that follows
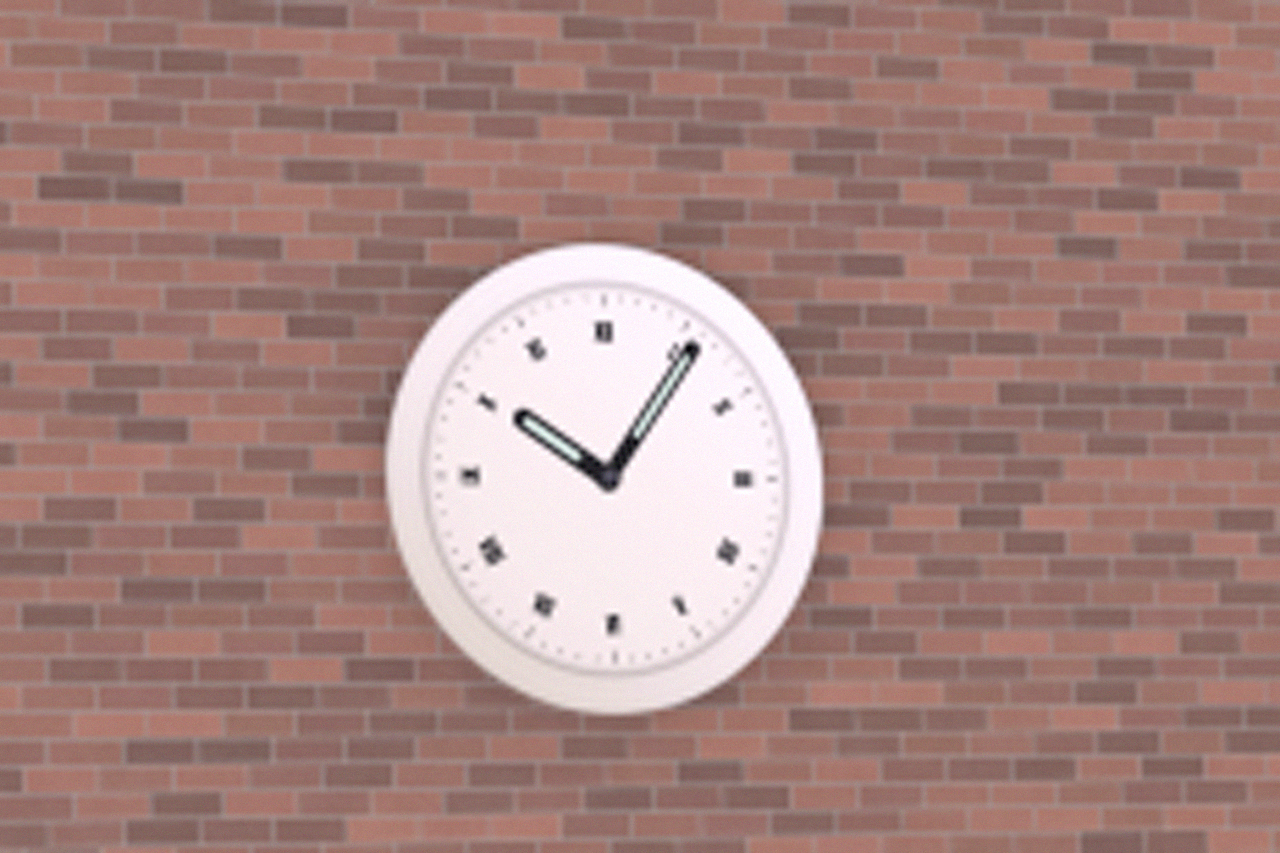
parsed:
10 h 06 min
